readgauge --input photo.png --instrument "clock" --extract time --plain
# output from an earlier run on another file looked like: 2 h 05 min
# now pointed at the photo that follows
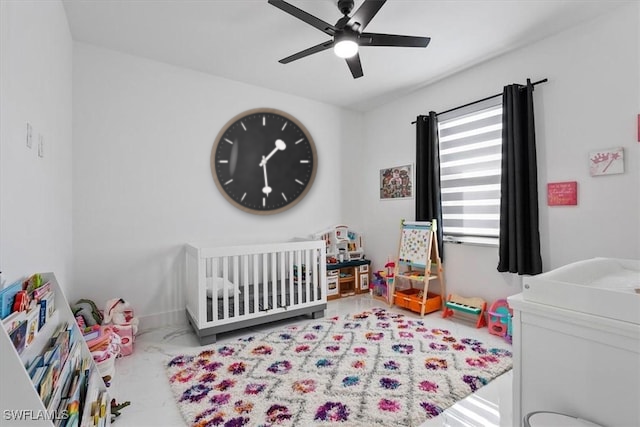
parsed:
1 h 29 min
